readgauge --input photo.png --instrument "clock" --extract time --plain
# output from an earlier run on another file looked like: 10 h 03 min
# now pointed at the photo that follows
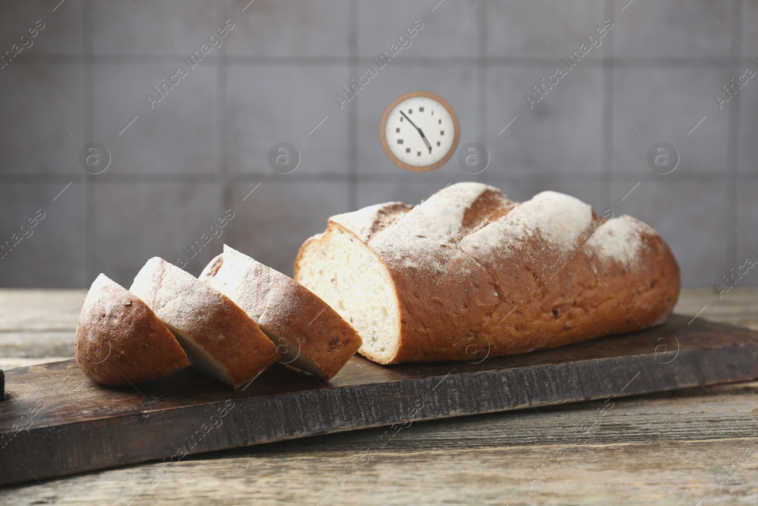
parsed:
4 h 52 min
